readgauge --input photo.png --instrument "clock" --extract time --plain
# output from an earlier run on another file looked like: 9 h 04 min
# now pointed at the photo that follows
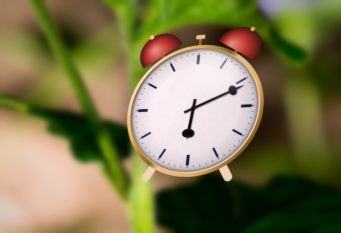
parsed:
6 h 11 min
